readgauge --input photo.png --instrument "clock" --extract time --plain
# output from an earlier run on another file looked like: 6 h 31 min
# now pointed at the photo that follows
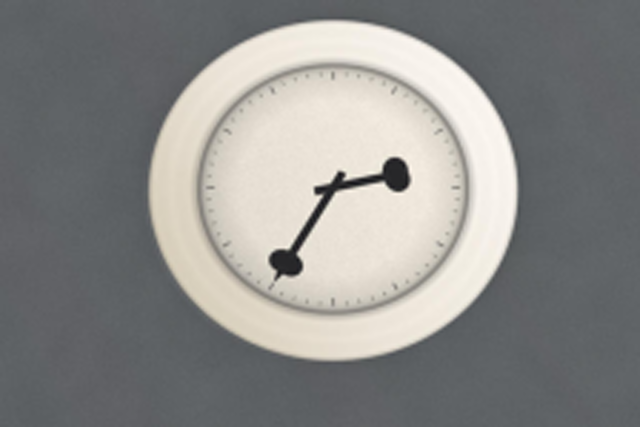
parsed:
2 h 35 min
